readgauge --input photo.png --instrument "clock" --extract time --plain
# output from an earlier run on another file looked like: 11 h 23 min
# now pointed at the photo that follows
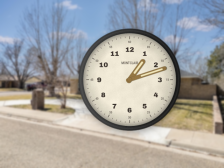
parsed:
1 h 12 min
